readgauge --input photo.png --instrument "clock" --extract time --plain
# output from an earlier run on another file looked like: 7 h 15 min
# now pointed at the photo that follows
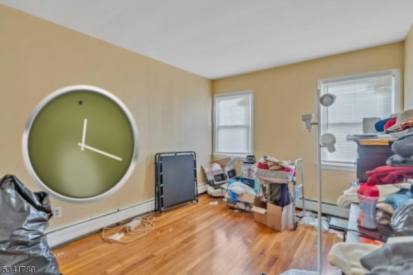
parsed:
12 h 19 min
